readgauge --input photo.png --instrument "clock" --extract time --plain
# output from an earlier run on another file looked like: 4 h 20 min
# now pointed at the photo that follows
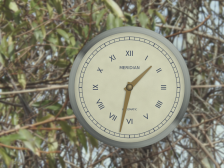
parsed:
1 h 32 min
